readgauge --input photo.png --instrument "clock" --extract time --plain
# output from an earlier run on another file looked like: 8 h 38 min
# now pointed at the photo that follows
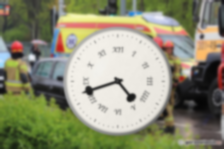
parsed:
4 h 42 min
